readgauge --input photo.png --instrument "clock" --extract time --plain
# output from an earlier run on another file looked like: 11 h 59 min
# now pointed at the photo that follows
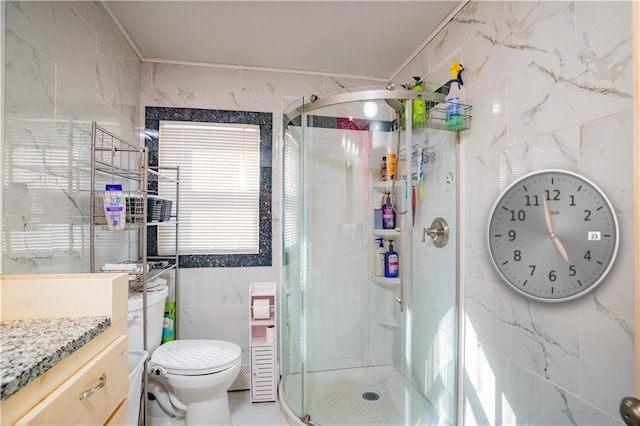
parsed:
4 h 58 min
